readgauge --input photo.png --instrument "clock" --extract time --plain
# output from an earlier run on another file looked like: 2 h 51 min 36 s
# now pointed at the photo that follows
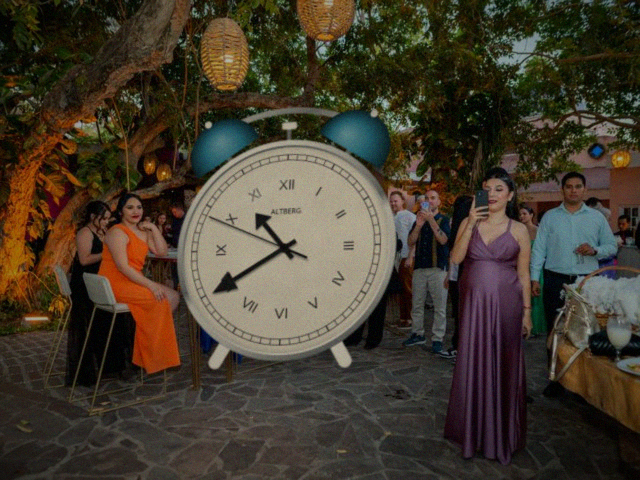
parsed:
10 h 39 min 49 s
